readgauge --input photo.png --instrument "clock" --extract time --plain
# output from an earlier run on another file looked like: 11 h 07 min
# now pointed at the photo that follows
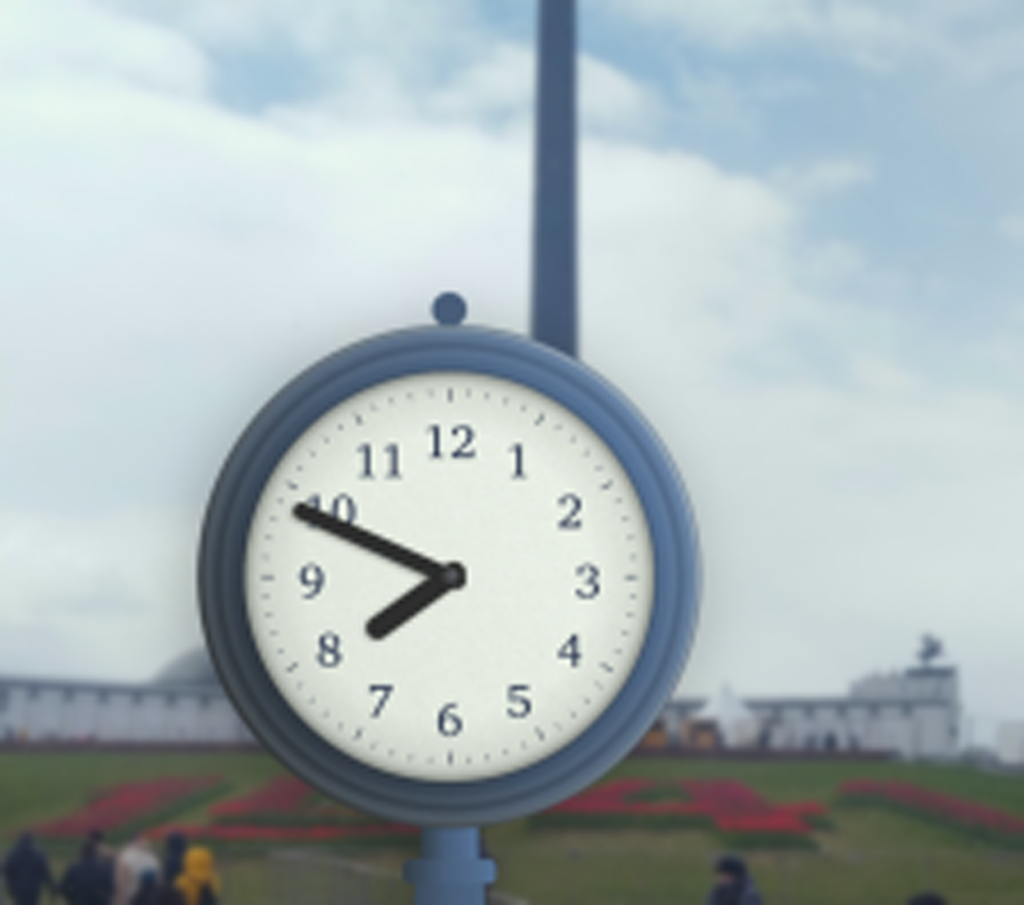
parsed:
7 h 49 min
